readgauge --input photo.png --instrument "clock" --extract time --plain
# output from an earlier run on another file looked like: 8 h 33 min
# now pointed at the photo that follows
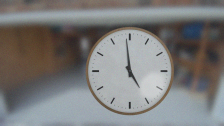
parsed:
4 h 59 min
